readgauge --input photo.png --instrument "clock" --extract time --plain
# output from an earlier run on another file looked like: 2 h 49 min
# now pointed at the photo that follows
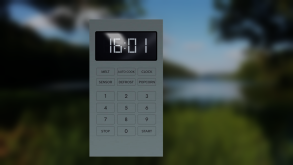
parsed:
16 h 01 min
